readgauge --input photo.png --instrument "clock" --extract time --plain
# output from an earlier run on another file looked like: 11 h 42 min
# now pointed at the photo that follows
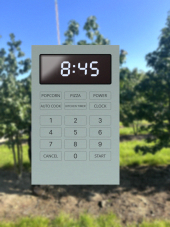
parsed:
8 h 45 min
